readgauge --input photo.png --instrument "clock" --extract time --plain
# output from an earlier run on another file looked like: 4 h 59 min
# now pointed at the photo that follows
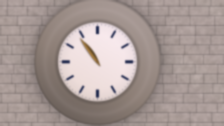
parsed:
10 h 54 min
